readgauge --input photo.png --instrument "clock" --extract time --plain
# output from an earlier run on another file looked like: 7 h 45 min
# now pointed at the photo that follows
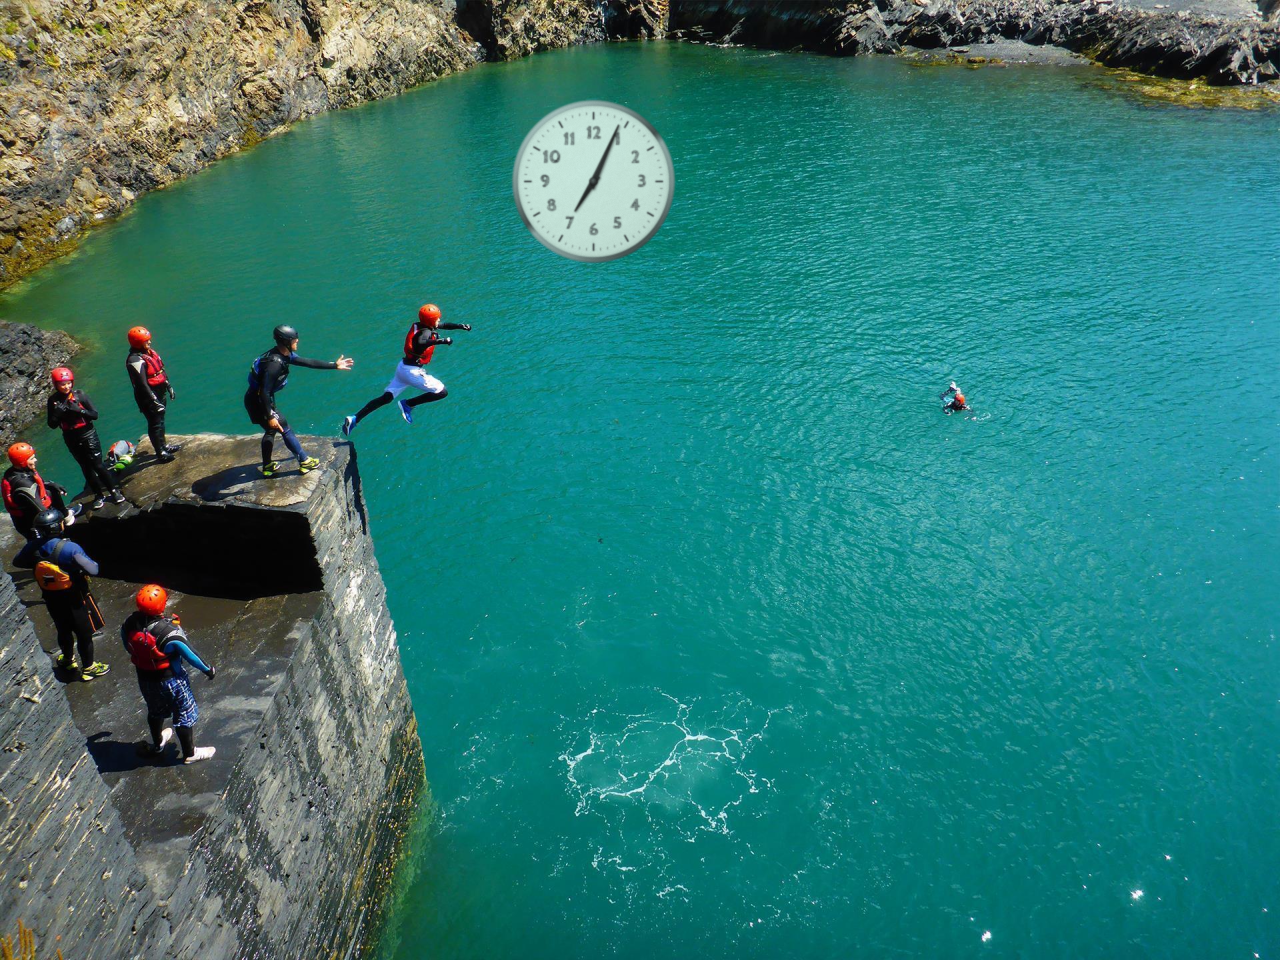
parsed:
7 h 04 min
